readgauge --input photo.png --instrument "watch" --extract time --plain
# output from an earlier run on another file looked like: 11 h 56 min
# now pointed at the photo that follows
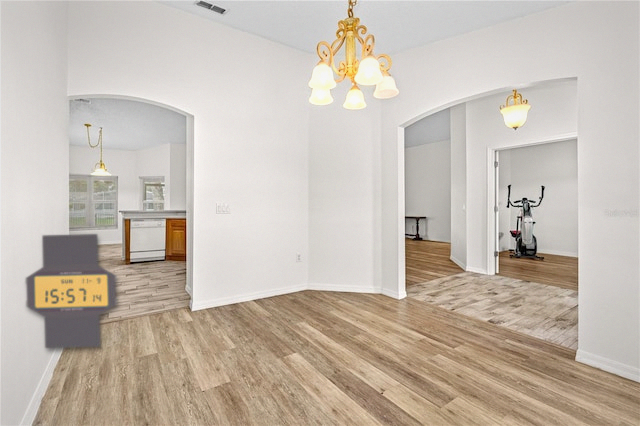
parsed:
15 h 57 min
